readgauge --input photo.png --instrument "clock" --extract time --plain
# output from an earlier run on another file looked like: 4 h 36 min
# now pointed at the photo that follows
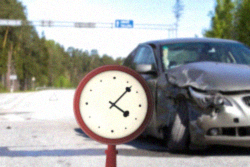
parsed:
4 h 07 min
